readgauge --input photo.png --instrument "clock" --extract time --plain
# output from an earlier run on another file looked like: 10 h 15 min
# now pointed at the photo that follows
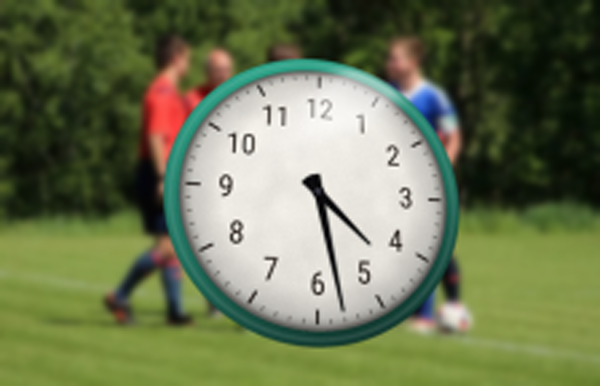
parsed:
4 h 28 min
